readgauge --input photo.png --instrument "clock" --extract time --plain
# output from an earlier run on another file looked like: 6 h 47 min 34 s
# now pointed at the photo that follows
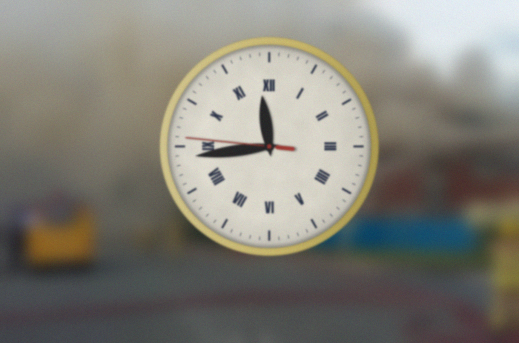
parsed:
11 h 43 min 46 s
